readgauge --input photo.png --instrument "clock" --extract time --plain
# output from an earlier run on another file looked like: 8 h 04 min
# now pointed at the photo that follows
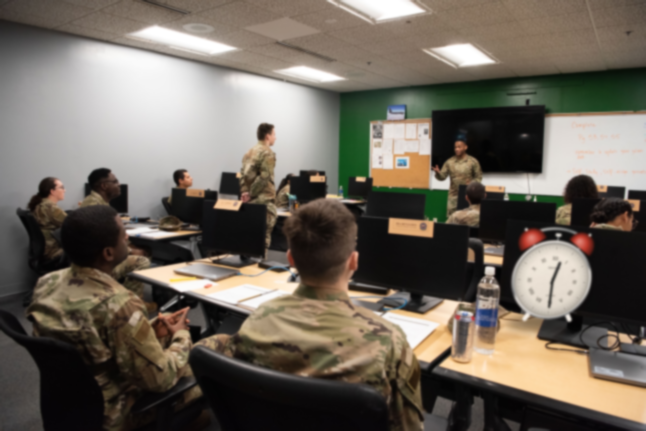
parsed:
12 h 30 min
